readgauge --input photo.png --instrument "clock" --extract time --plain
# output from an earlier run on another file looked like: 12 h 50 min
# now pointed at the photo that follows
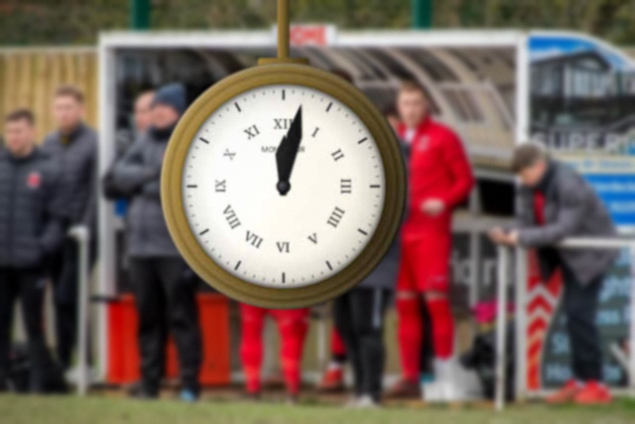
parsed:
12 h 02 min
